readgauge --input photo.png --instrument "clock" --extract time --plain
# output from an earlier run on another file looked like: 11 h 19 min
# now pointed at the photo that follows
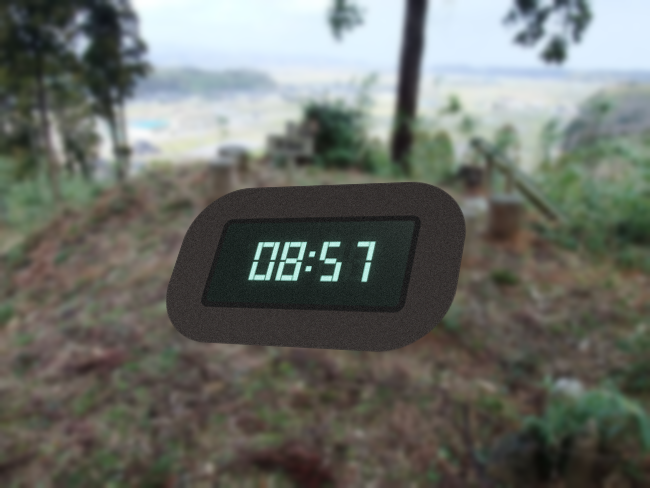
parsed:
8 h 57 min
